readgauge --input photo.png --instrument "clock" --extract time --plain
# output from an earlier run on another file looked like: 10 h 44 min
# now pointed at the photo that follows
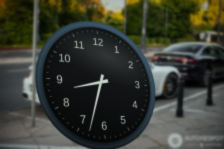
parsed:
8 h 33 min
